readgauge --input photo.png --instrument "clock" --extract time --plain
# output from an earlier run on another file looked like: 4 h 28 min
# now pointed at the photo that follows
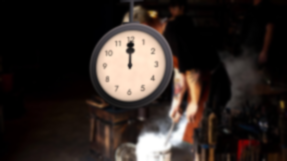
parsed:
12 h 00 min
